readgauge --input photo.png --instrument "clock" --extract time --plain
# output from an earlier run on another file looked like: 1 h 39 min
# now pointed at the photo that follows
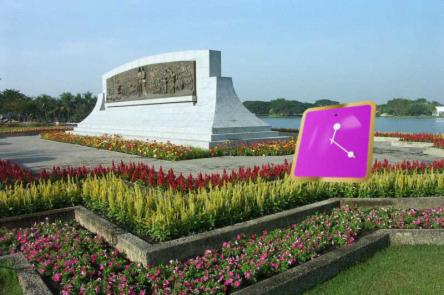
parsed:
12 h 21 min
